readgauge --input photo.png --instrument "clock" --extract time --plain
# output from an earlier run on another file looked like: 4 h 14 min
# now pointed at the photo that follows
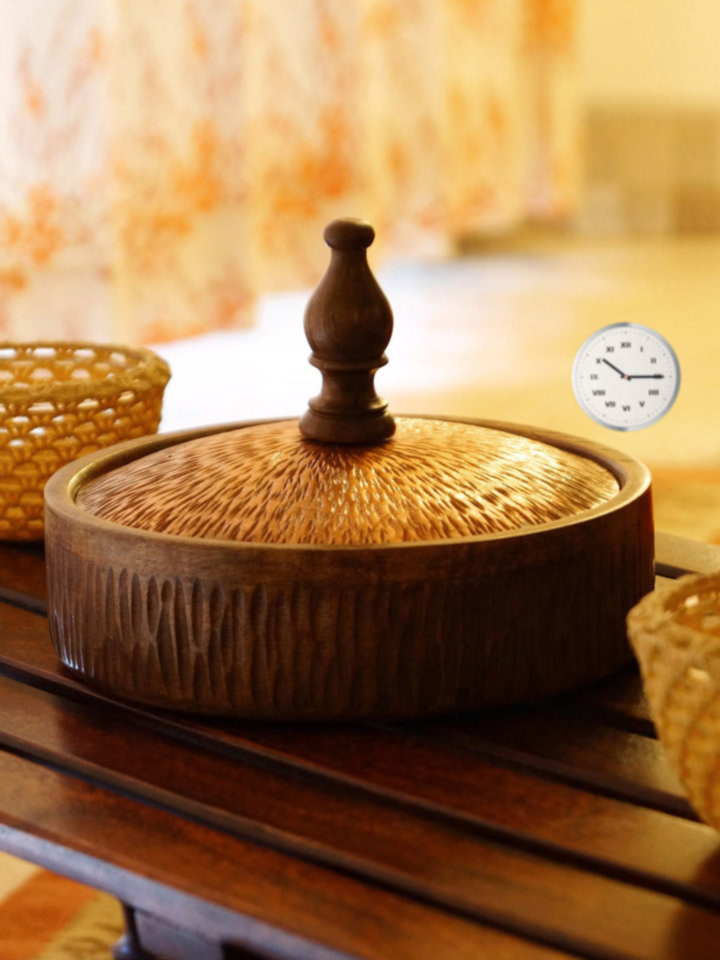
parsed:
10 h 15 min
